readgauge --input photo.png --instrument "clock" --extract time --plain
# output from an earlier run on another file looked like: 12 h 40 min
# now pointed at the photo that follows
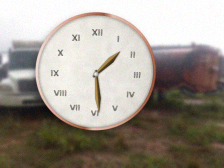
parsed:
1 h 29 min
